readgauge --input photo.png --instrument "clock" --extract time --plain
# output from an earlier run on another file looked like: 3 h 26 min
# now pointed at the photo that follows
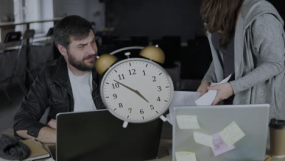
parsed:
4 h 52 min
